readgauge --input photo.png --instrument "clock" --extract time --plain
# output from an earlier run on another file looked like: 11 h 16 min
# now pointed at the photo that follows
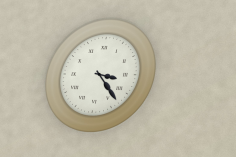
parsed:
3 h 23 min
